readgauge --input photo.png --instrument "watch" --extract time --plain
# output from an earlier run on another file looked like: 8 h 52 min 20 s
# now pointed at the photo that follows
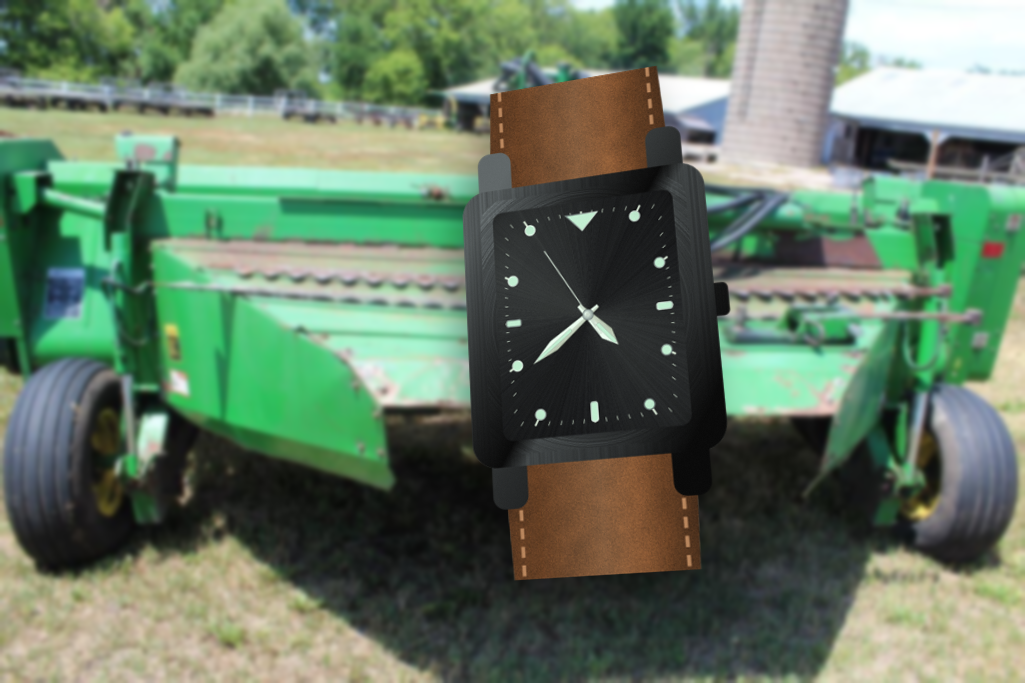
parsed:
4 h 38 min 55 s
